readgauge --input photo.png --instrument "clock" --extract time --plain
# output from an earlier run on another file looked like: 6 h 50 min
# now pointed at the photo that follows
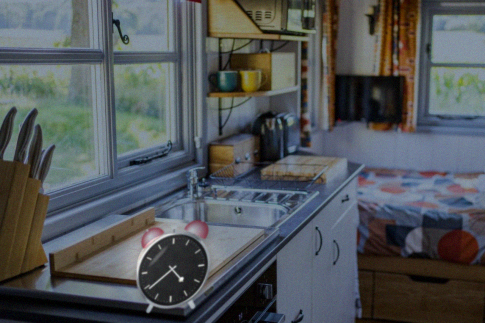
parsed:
4 h 39 min
